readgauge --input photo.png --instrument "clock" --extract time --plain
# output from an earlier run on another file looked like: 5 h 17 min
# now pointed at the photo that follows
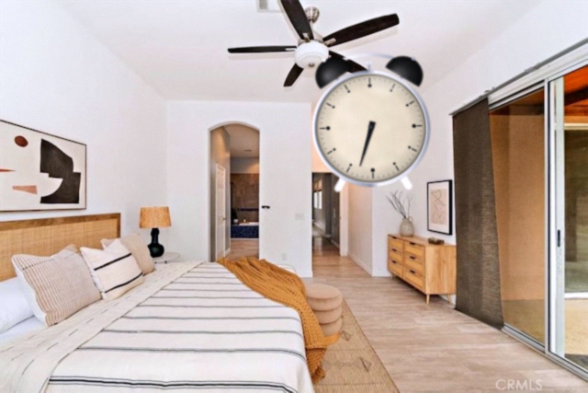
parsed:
6 h 33 min
